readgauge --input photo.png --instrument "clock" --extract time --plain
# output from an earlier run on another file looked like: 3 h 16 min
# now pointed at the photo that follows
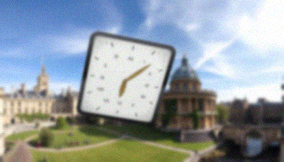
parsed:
6 h 07 min
